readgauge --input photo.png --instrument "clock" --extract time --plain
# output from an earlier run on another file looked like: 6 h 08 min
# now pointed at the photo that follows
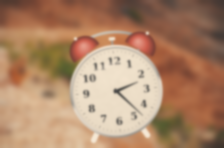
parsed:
2 h 23 min
